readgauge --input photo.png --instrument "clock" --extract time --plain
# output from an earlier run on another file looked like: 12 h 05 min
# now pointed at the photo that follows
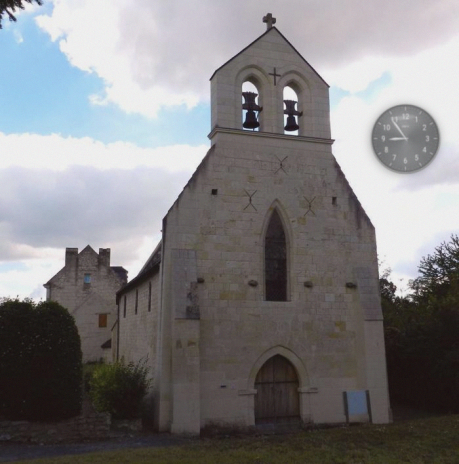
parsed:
8 h 54 min
